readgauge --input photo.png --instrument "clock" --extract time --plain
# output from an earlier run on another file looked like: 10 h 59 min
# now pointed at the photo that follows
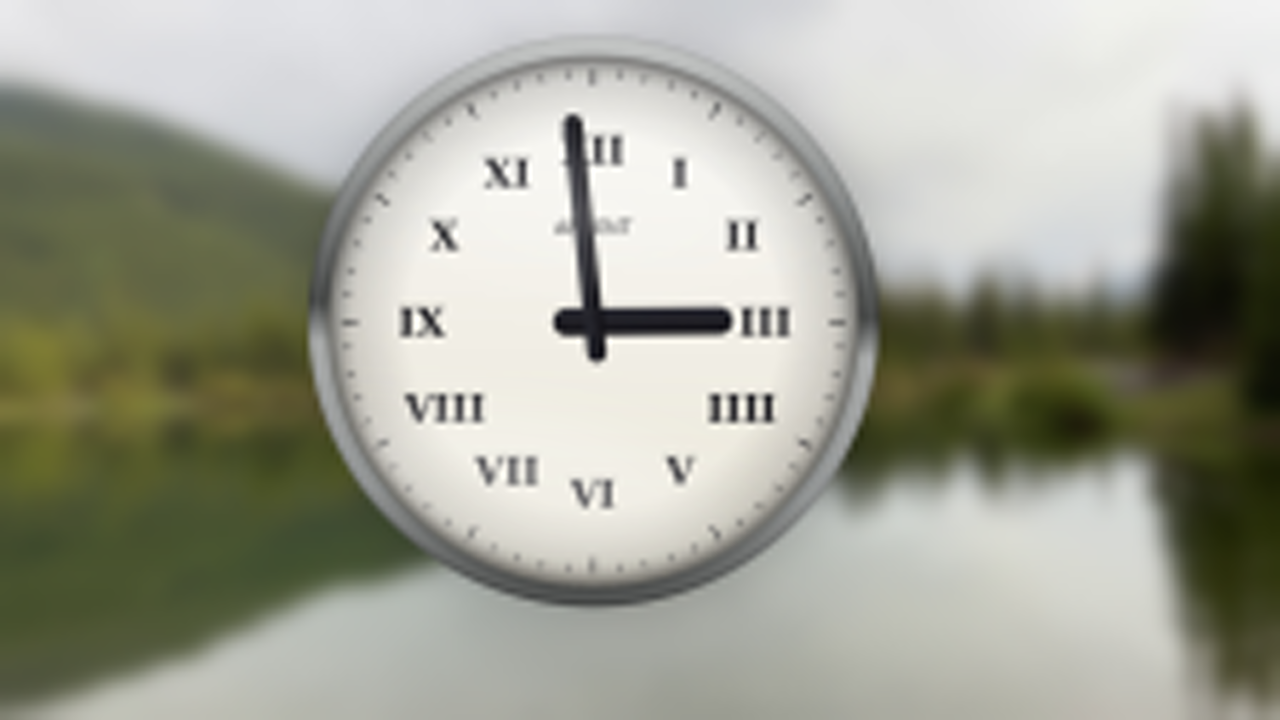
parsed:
2 h 59 min
